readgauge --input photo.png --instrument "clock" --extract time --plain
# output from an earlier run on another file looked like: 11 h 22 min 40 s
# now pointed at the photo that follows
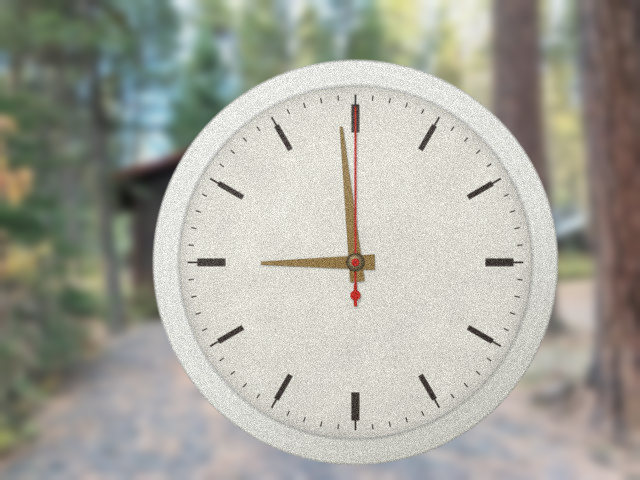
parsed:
8 h 59 min 00 s
